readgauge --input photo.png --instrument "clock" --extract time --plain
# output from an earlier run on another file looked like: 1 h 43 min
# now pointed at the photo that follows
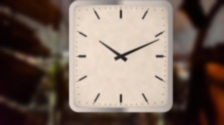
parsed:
10 h 11 min
